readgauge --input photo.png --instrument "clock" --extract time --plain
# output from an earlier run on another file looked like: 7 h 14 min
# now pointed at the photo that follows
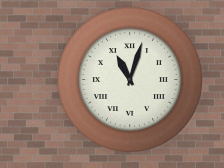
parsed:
11 h 03 min
